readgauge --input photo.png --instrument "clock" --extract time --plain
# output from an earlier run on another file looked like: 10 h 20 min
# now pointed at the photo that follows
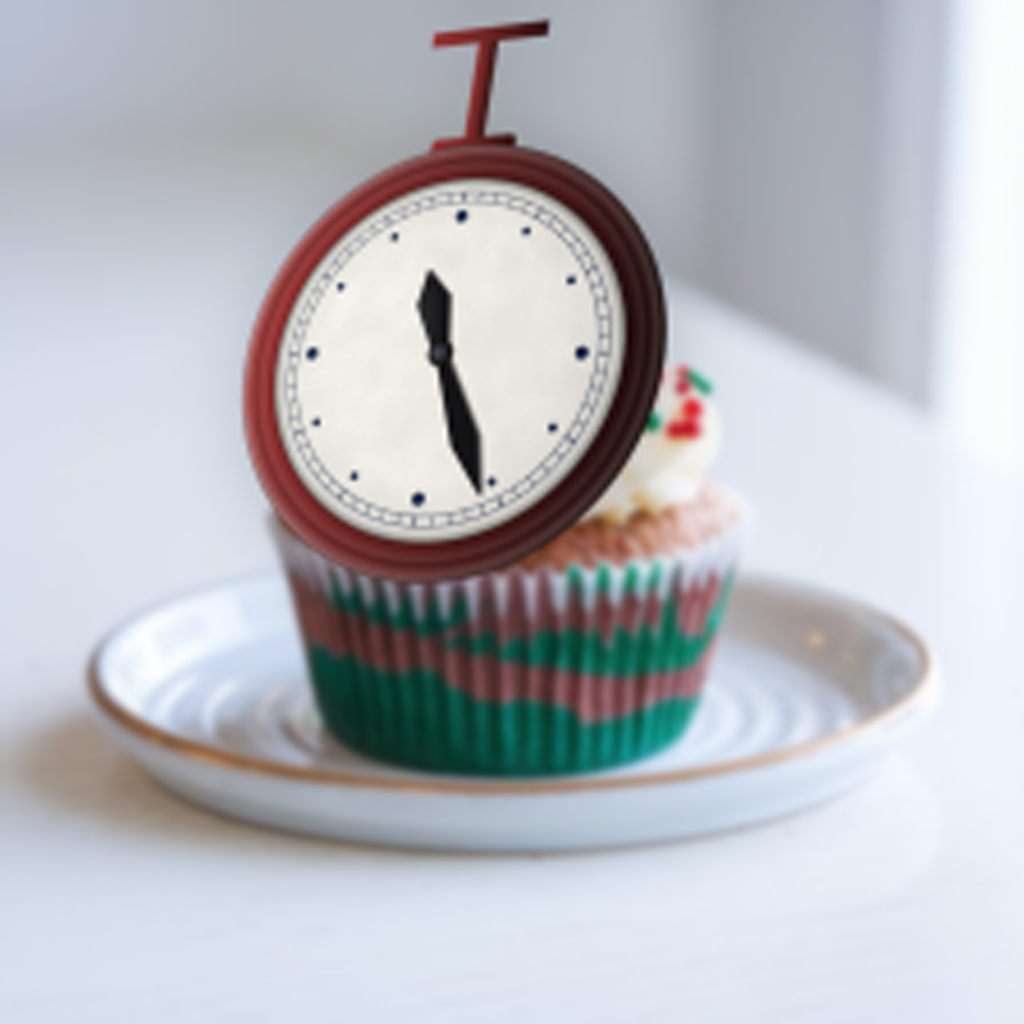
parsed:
11 h 26 min
